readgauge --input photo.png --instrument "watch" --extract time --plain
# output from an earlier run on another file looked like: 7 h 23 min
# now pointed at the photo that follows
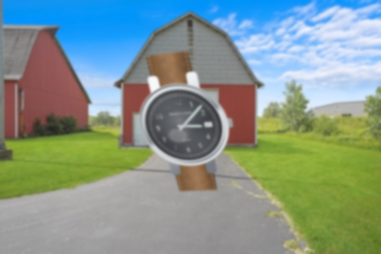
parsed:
3 h 08 min
